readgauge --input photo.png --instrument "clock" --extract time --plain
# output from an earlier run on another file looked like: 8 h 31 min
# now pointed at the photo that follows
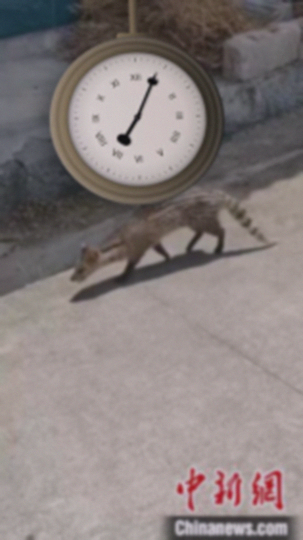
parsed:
7 h 04 min
